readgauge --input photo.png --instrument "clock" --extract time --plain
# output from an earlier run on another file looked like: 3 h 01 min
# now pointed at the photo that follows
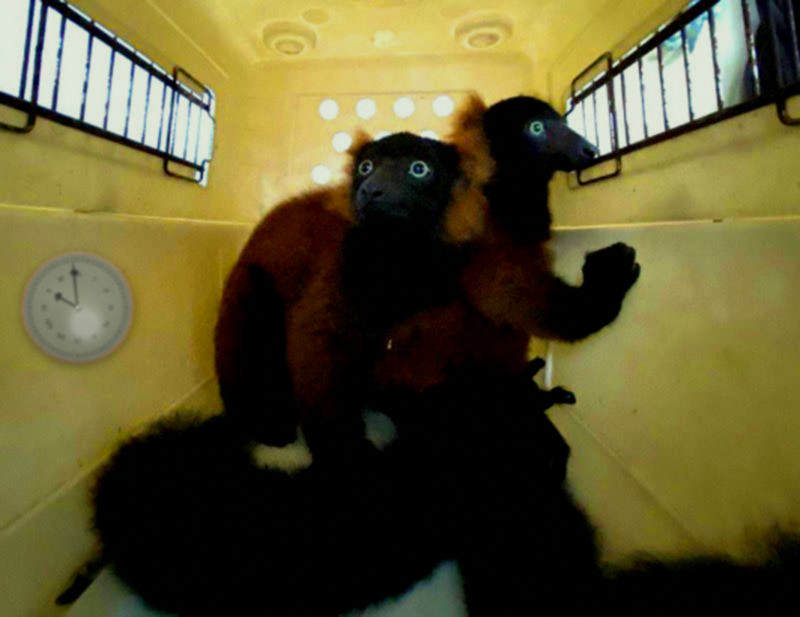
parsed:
9 h 59 min
